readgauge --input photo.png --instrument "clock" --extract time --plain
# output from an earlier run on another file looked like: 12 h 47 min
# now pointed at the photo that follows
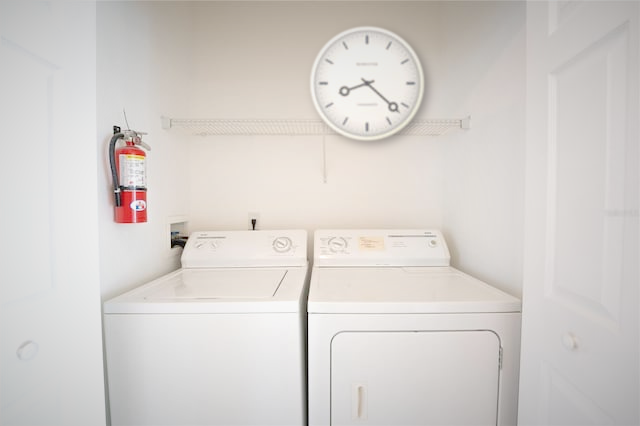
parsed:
8 h 22 min
